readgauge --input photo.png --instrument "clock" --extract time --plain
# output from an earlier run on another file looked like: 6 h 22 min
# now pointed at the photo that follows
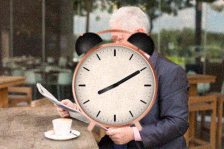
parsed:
8 h 10 min
